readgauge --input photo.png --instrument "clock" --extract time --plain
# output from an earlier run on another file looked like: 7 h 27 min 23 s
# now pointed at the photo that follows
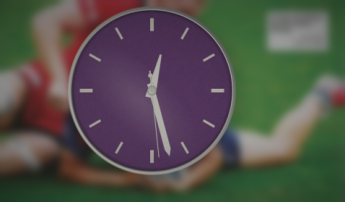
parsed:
12 h 27 min 29 s
